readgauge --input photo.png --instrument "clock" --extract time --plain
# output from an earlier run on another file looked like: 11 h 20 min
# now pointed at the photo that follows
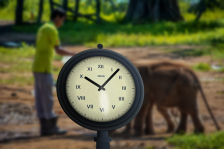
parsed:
10 h 07 min
